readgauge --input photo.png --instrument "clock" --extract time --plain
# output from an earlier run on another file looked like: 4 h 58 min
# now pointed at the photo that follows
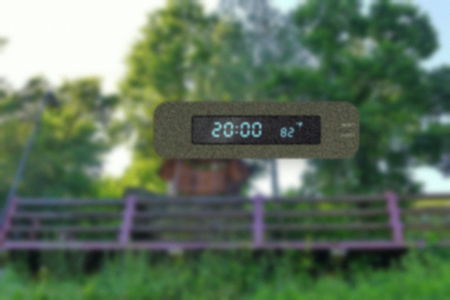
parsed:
20 h 00 min
